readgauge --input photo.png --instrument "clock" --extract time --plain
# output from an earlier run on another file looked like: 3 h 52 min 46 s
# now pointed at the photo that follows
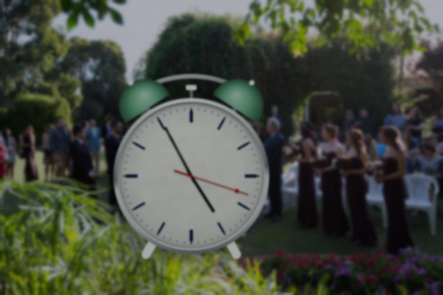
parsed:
4 h 55 min 18 s
